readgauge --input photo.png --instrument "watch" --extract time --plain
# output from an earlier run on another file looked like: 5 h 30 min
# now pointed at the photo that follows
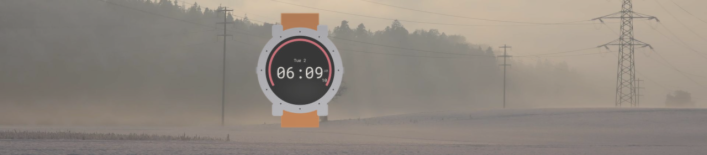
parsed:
6 h 09 min
